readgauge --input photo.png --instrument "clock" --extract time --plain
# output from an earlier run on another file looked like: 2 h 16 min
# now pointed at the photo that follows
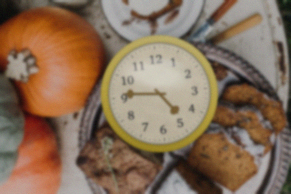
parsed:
4 h 46 min
